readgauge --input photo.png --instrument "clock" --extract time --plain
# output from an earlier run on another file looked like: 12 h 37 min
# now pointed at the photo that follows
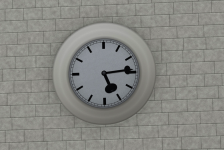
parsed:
5 h 14 min
